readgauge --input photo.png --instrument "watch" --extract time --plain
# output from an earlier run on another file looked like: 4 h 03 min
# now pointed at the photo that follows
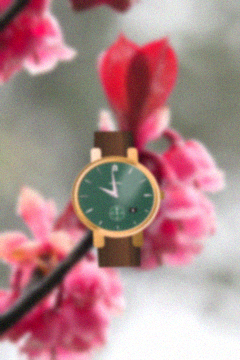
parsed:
9 h 59 min
